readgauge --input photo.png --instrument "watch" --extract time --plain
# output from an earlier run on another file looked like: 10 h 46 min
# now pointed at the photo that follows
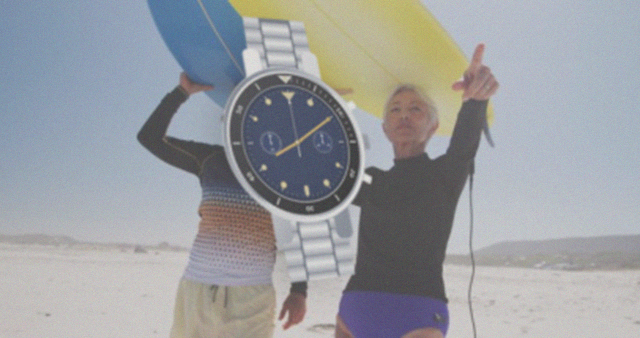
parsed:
8 h 10 min
